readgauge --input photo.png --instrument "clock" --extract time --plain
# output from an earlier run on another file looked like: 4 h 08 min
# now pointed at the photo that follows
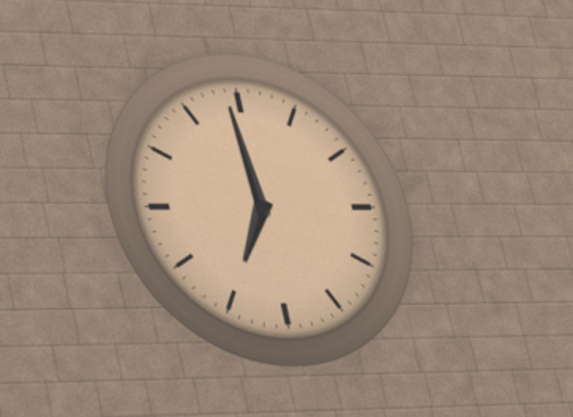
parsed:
6 h 59 min
